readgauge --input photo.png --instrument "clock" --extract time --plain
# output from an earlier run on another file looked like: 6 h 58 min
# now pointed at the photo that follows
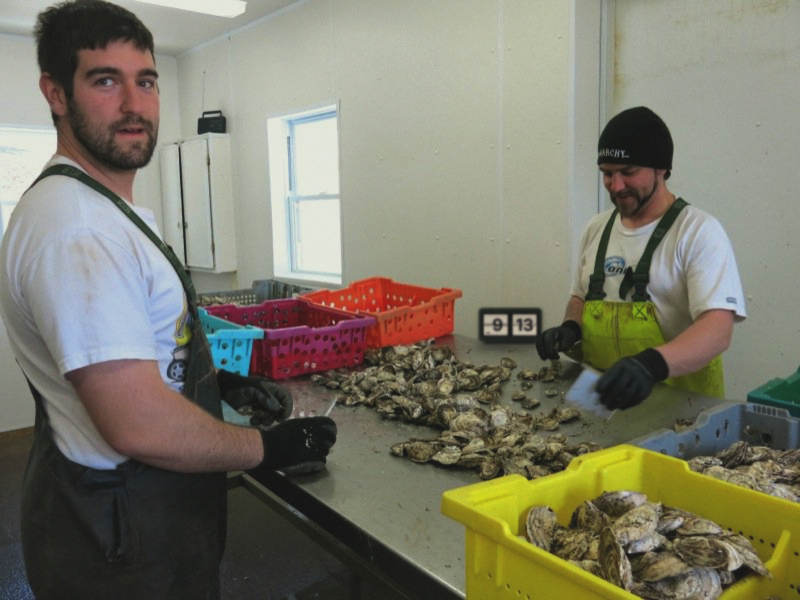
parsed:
9 h 13 min
